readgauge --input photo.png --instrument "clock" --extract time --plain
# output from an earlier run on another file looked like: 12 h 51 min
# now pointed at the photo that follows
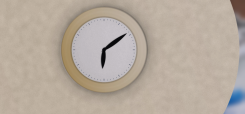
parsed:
6 h 09 min
